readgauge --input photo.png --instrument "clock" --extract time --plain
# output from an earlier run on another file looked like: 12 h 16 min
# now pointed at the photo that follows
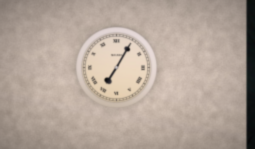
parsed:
7 h 05 min
